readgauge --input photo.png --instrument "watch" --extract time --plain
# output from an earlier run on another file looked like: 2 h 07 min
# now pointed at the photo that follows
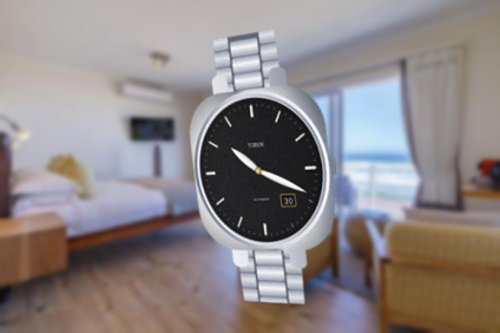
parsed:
10 h 19 min
